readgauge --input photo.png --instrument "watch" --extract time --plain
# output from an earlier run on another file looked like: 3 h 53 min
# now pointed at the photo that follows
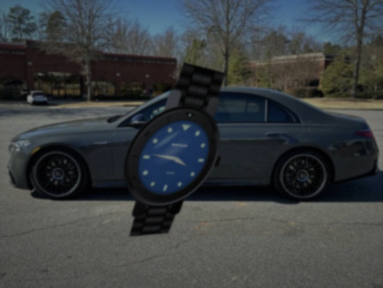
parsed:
3 h 46 min
